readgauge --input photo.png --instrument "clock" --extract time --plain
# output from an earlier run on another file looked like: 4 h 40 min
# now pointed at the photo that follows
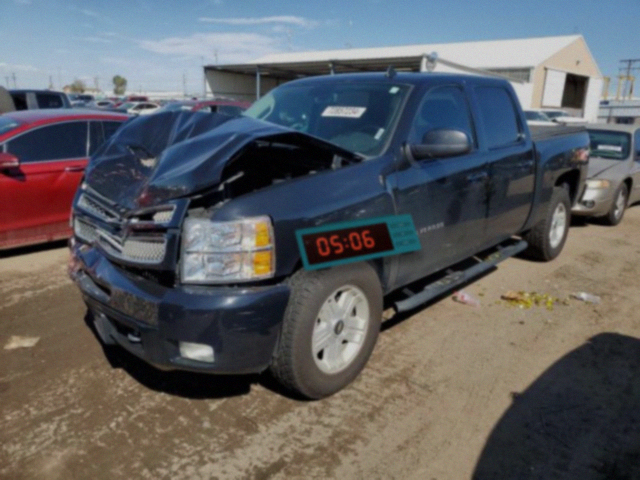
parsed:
5 h 06 min
